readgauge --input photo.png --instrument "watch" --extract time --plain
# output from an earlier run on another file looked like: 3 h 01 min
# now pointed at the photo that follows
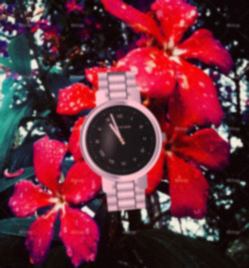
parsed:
10 h 57 min
